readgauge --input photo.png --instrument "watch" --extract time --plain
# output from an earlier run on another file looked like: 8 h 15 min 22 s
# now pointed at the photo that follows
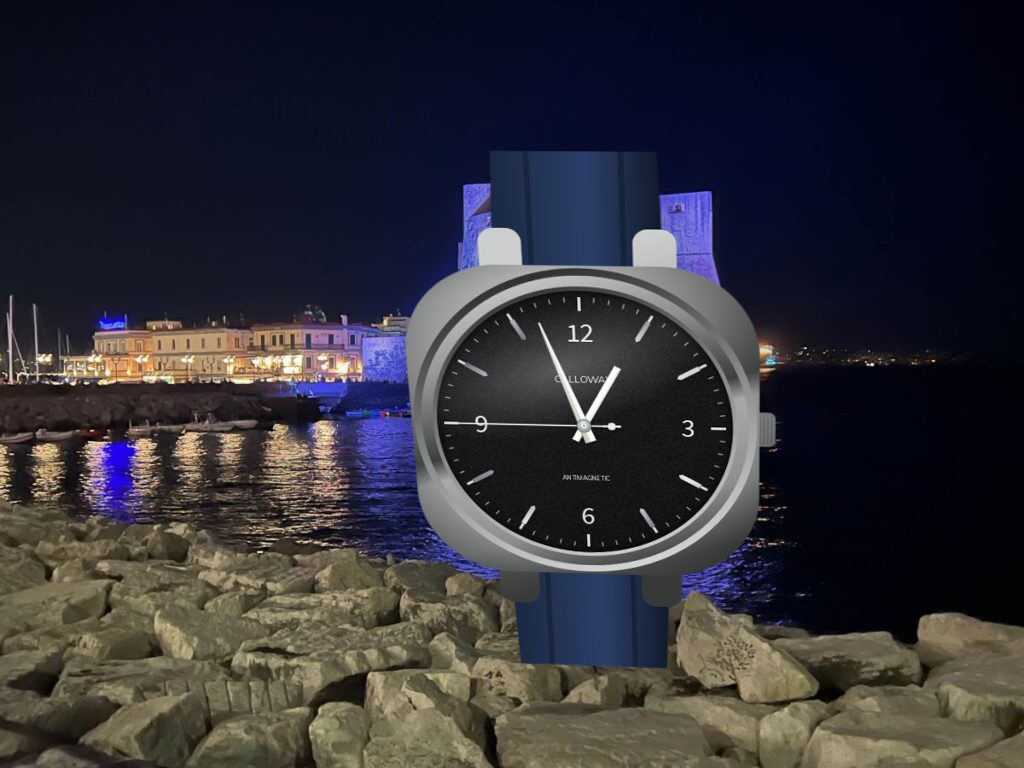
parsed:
12 h 56 min 45 s
